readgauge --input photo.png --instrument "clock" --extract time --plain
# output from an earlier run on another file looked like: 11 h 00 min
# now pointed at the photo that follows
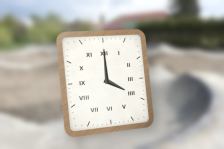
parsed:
4 h 00 min
